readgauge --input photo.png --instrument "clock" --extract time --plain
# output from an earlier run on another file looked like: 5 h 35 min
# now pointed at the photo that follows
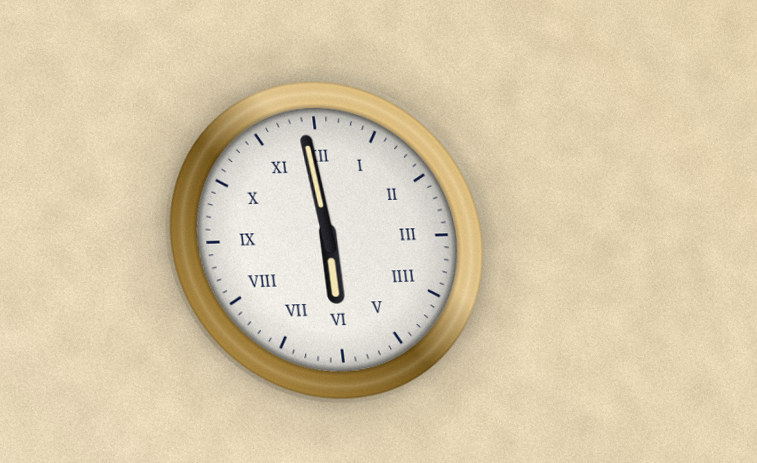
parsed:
5 h 59 min
